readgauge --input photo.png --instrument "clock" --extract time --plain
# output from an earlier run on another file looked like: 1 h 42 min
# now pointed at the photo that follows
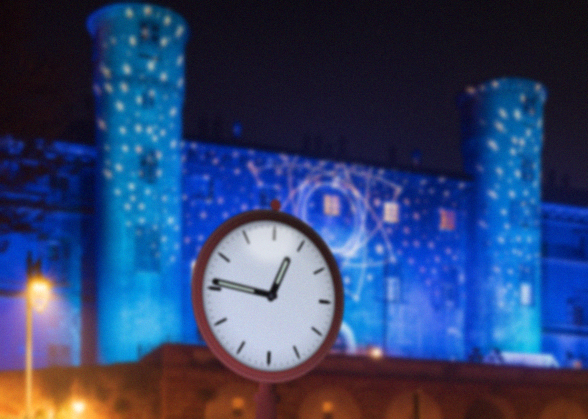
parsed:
12 h 46 min
